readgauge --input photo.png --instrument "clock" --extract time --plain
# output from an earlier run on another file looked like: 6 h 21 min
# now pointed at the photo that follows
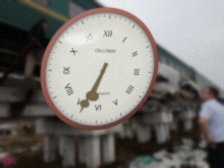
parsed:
6 h 34 min
